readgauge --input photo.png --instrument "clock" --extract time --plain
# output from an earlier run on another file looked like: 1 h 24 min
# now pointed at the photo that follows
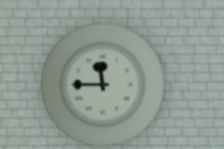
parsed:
11 h 45 min
